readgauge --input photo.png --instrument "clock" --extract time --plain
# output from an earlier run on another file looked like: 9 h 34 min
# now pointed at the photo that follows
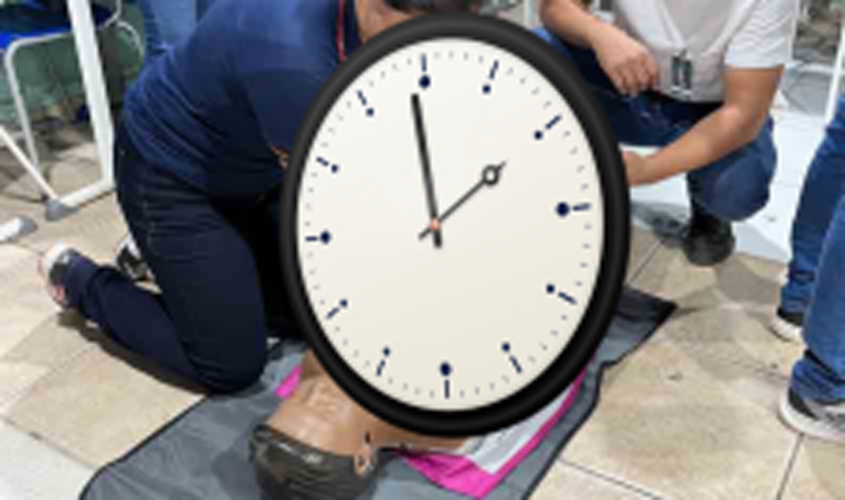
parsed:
1 h 59 min
